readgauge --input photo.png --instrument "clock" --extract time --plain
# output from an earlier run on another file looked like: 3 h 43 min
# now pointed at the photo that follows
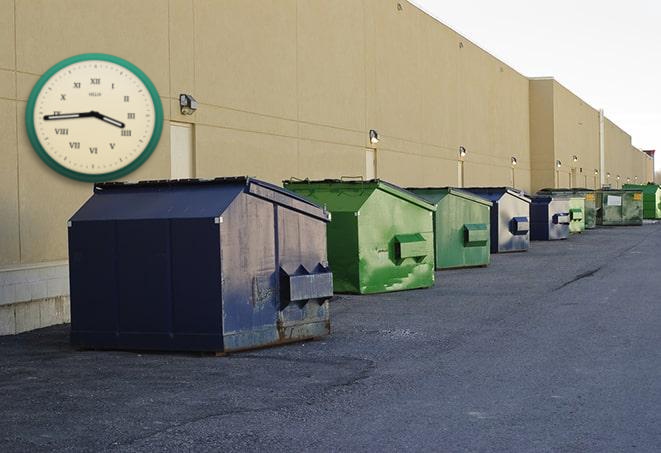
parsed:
3 h 44 min
